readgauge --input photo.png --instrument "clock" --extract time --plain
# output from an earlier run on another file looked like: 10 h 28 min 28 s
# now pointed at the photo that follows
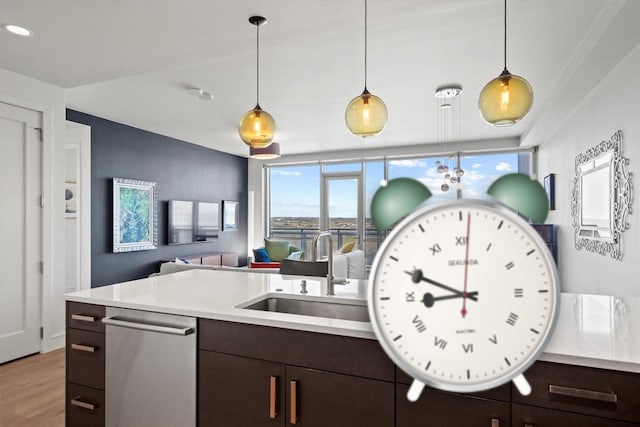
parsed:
8 h 49 min 01 s
